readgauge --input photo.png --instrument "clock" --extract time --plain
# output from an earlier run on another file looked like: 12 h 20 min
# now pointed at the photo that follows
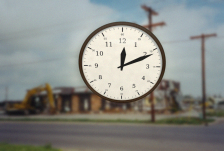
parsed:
12 h 11 min
